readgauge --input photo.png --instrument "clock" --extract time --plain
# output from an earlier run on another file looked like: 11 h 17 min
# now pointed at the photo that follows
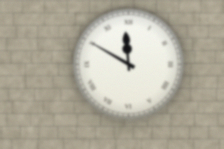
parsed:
11 h 50 min
